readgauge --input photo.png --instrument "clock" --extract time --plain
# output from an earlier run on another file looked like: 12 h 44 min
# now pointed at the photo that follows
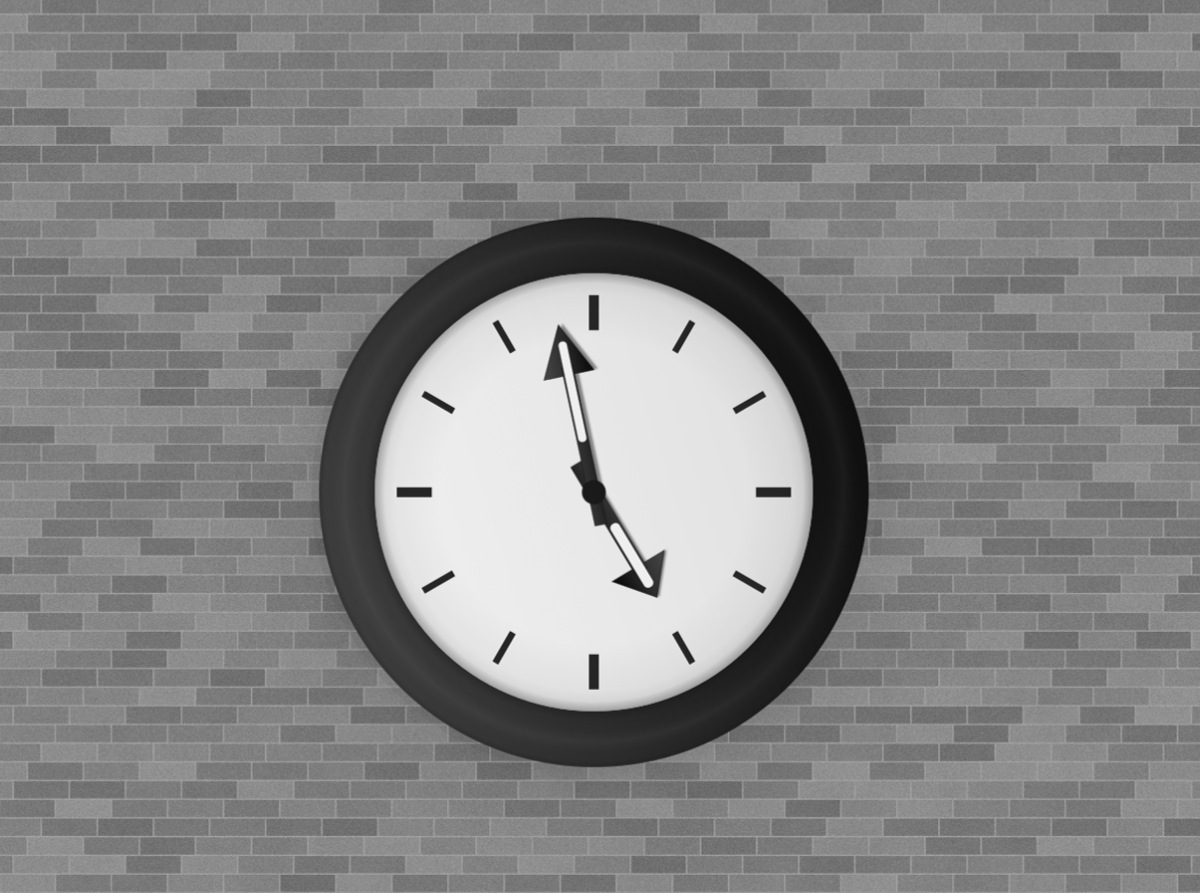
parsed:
4 h 58 min
